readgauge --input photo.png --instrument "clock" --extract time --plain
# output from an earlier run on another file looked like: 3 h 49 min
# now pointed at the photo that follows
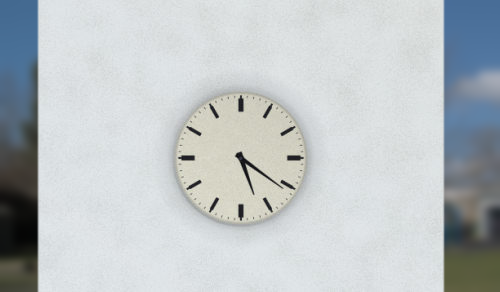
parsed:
5 h 21 min
